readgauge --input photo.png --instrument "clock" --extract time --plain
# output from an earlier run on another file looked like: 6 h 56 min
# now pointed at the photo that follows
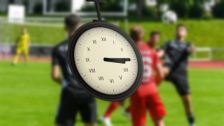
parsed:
3 h 15 min
